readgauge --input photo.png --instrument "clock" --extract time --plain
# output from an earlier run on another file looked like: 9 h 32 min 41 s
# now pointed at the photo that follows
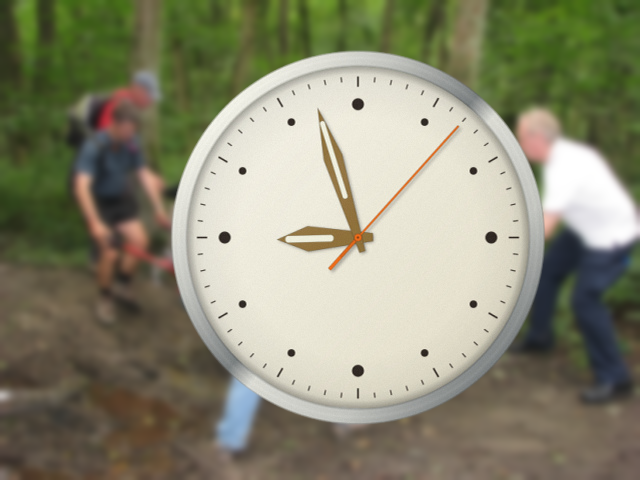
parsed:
8 h 57 min 07 s
